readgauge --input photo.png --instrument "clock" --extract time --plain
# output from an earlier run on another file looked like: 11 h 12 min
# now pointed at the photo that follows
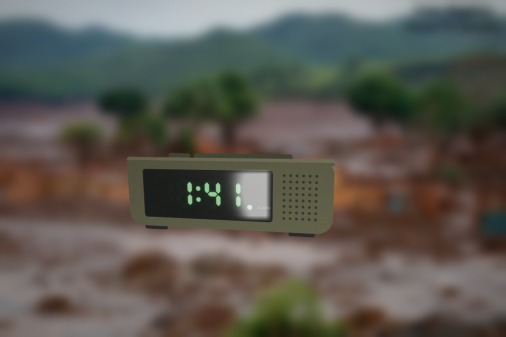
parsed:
1 h 41 min
